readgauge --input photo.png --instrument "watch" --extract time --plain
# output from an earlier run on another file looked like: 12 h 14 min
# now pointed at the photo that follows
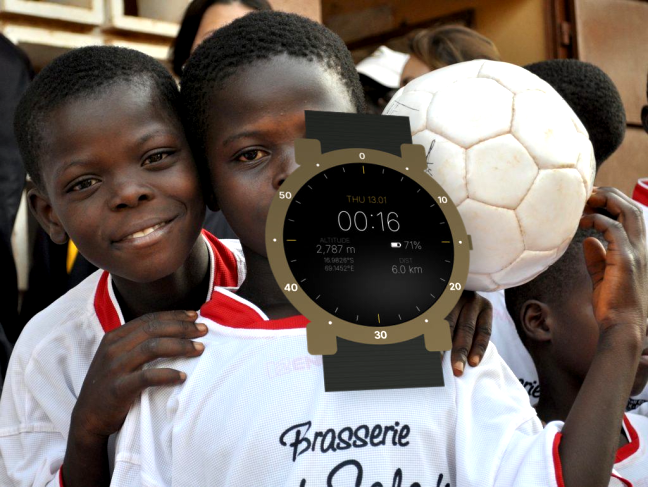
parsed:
0 h 16 min
